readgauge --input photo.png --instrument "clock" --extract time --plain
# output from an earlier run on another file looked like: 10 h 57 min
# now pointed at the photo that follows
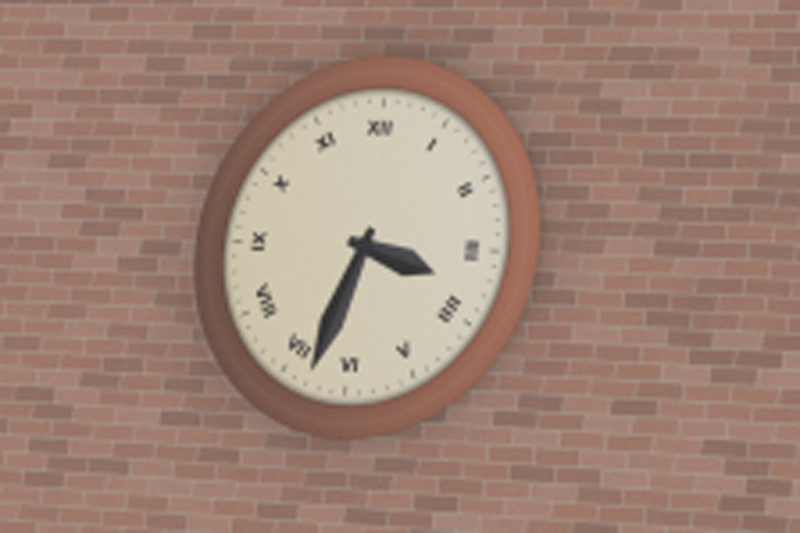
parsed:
3 h 33 min
